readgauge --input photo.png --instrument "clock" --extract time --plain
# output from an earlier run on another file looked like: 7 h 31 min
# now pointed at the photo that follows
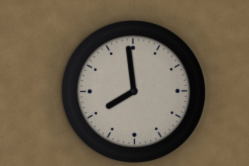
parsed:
7 h 59 min
